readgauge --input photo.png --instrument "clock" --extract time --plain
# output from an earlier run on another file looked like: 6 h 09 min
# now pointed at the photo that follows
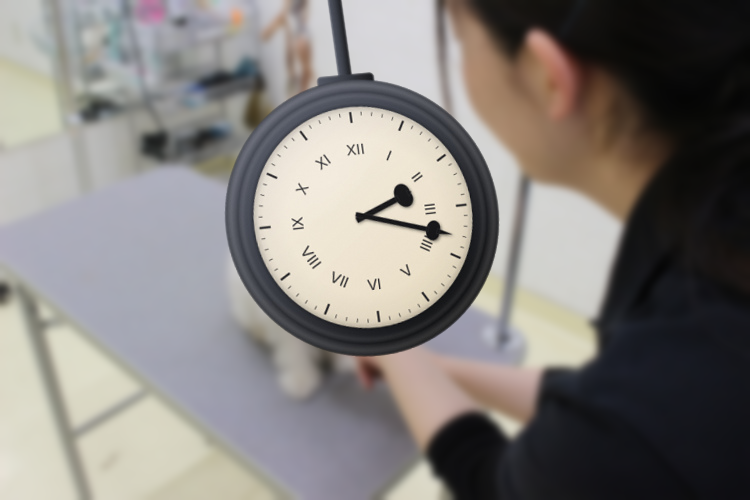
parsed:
2 h 18 min
